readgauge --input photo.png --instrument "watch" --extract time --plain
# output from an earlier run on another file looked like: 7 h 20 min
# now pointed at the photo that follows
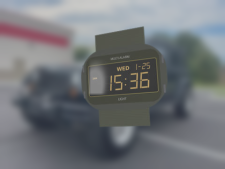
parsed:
15 h 36 min
